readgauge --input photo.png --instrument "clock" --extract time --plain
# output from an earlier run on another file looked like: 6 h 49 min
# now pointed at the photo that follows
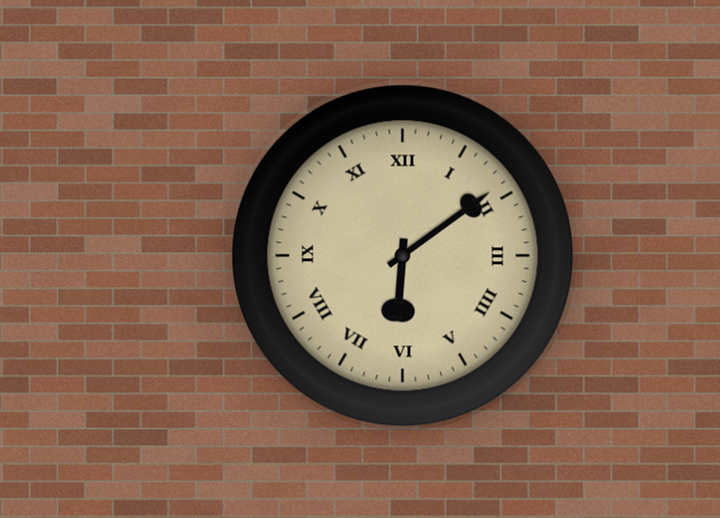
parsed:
6 h 09 min
